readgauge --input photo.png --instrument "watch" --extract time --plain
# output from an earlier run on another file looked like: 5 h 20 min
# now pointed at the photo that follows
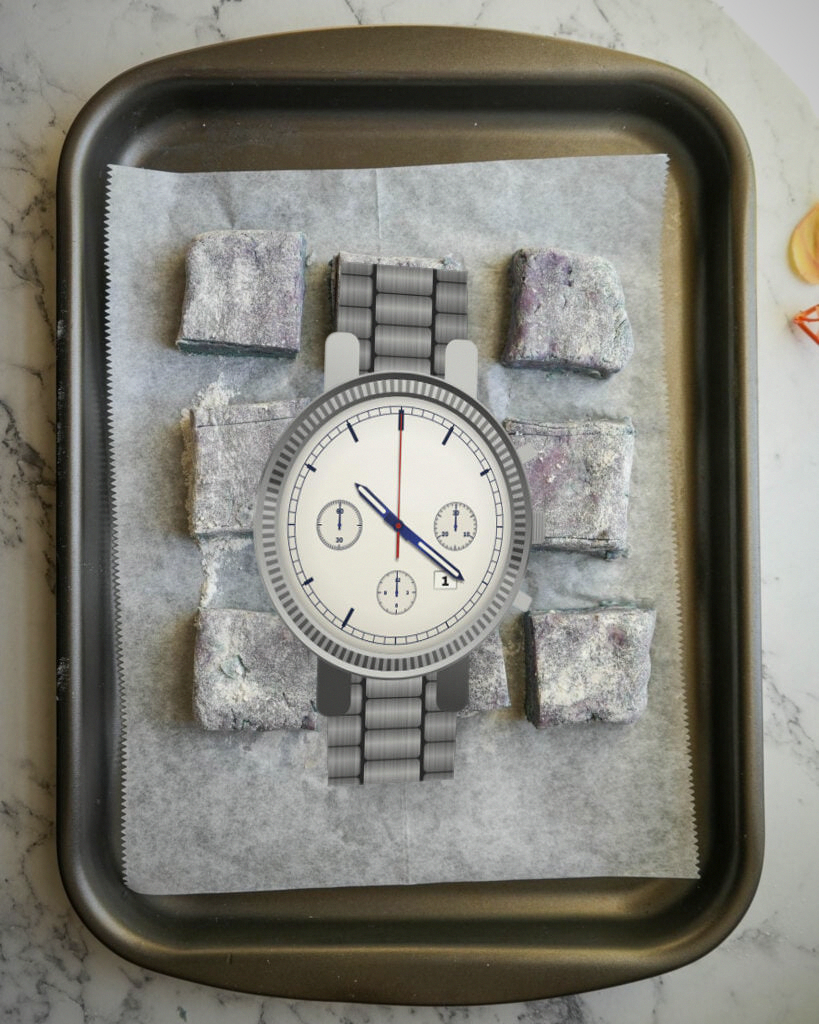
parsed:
10 h 21 min
